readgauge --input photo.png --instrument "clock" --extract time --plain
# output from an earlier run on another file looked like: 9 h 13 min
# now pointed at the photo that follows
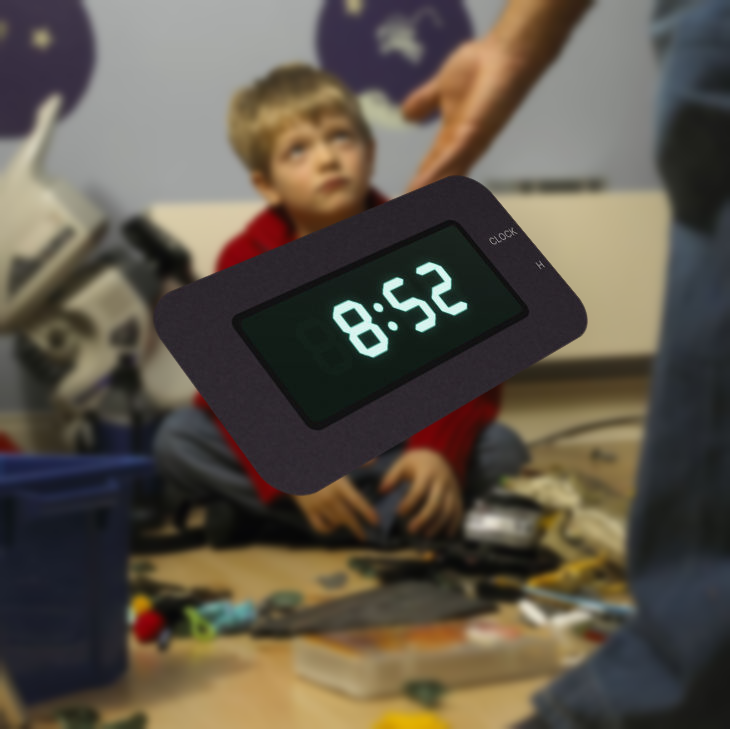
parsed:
8 h 52 min
